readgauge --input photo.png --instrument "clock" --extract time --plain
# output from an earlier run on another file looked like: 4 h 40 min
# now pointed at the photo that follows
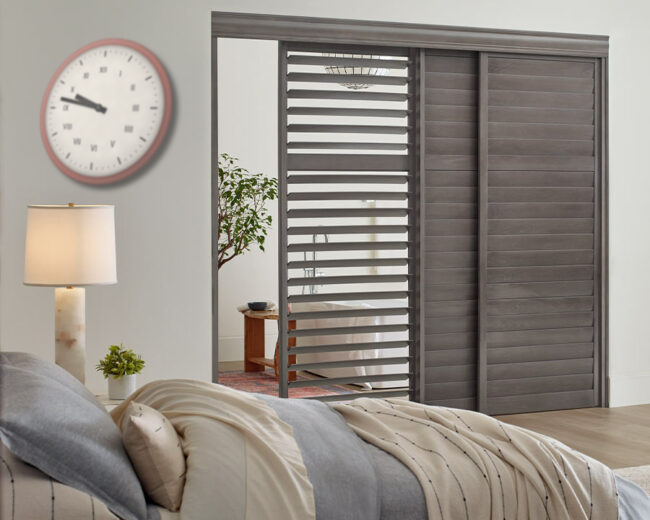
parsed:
9 h 47 min
